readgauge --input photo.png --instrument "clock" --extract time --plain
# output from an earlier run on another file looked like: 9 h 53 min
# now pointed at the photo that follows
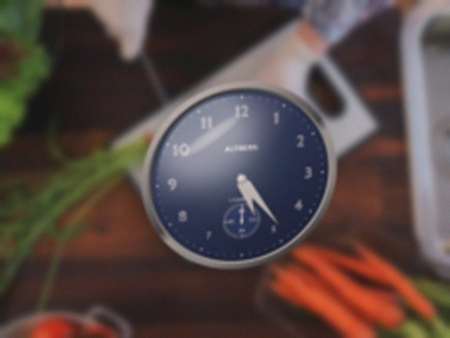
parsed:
5 h 24 min
